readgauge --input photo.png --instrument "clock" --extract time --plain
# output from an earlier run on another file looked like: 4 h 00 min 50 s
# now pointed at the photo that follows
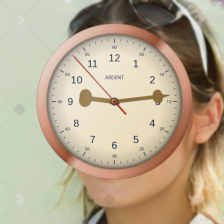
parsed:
9 h 13 min 53 s
